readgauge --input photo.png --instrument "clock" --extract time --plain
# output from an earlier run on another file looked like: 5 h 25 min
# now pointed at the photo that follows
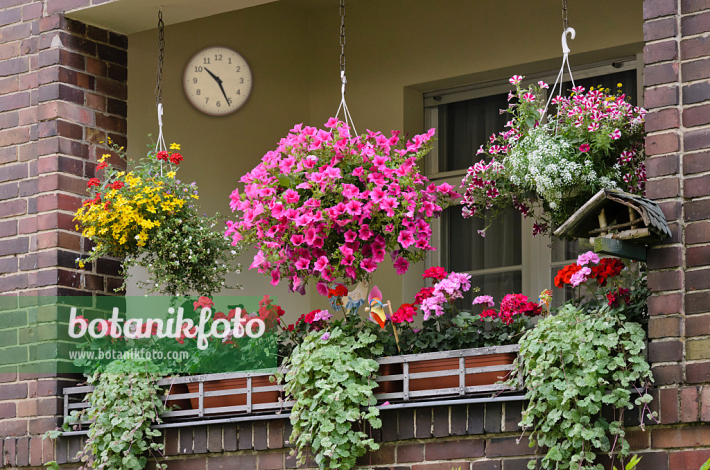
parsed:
10 h 26 min
